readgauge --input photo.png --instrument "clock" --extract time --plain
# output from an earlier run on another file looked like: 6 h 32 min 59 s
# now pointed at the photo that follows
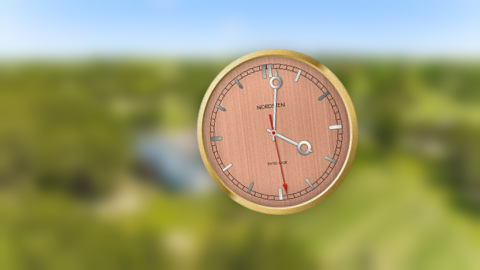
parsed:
4 h 01 min 29 s
